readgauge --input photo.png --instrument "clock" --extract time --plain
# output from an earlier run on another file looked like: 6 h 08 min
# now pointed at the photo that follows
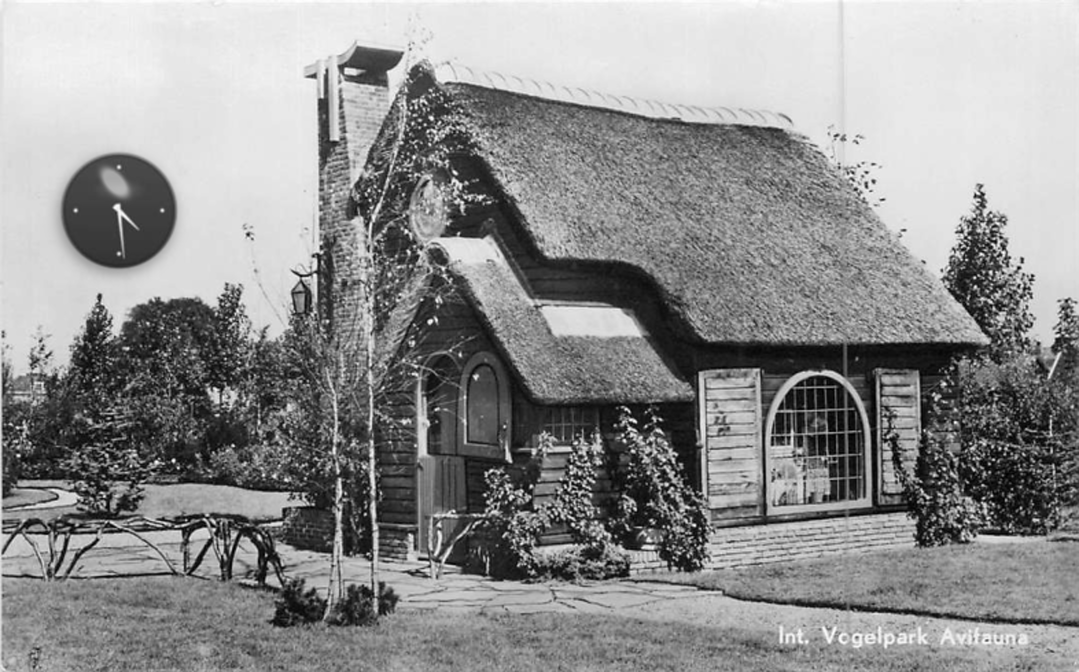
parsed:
4 h 29 min
